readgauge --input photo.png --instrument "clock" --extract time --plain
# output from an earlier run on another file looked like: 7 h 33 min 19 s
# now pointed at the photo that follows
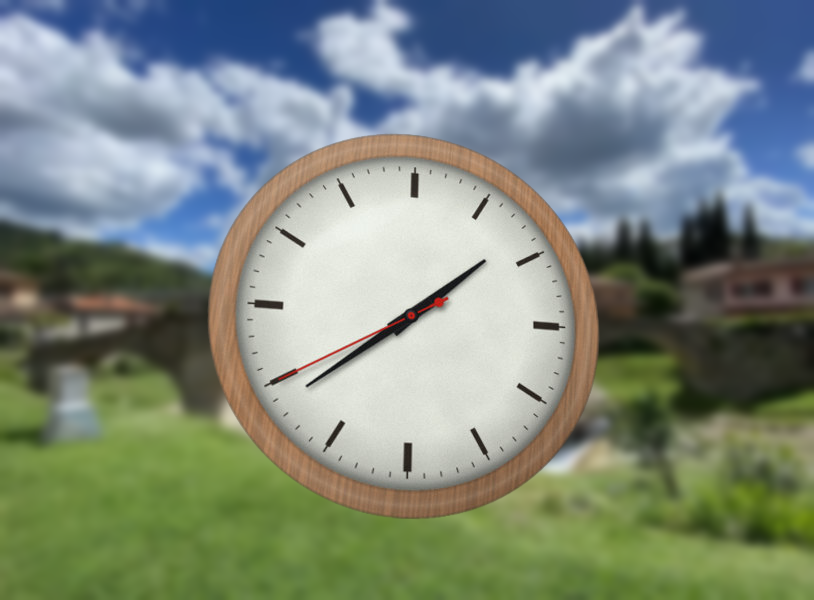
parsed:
1 h 38 min 40 s
